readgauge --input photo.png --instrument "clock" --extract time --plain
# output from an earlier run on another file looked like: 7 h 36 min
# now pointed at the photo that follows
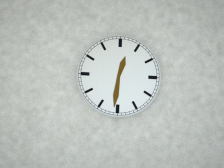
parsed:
12 h 31 min
